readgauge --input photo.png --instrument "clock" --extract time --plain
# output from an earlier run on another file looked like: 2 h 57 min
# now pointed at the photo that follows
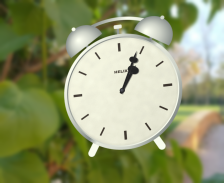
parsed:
1 h 04 min
